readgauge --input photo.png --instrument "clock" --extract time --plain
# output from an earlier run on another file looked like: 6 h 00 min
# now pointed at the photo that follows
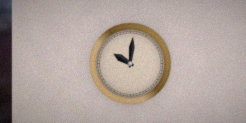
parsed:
10 h 01 min
